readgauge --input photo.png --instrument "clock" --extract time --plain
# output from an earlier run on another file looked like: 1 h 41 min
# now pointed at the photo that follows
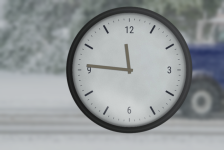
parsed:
11 h 46 min
